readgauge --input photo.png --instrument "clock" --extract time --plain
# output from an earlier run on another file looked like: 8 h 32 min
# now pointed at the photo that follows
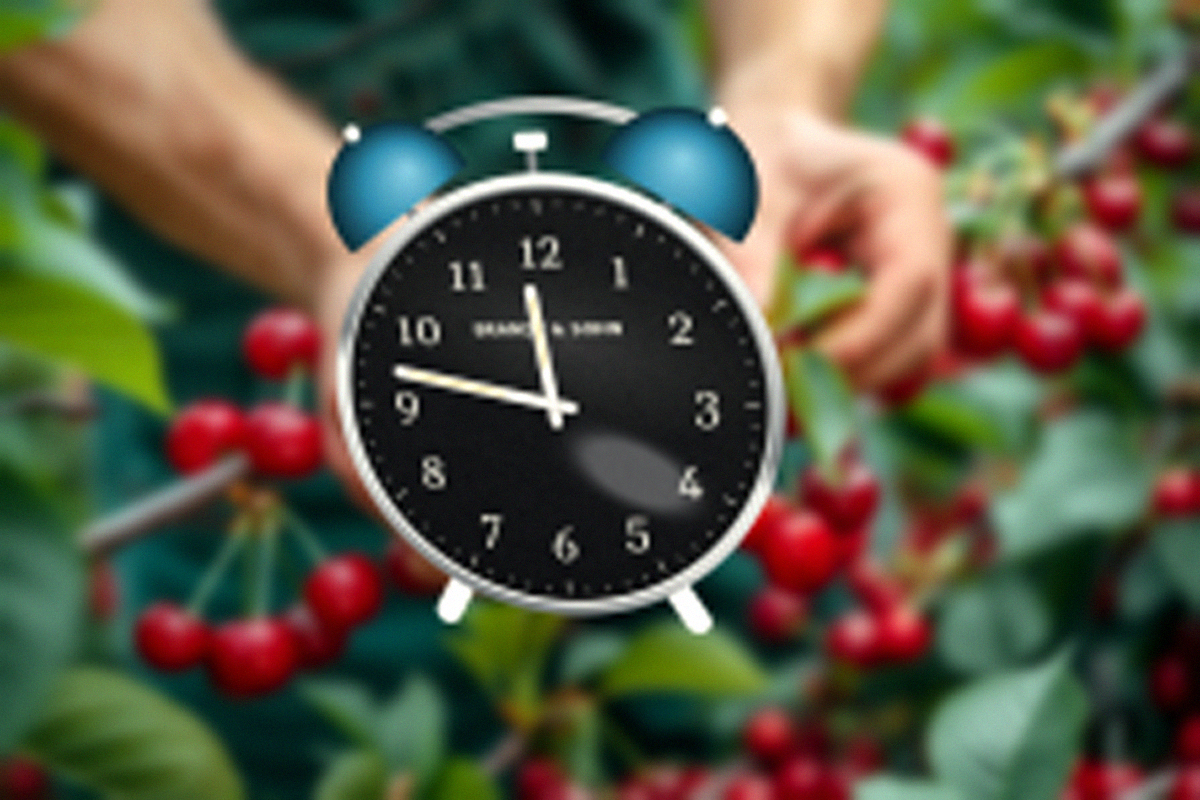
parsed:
11 h 47 min
